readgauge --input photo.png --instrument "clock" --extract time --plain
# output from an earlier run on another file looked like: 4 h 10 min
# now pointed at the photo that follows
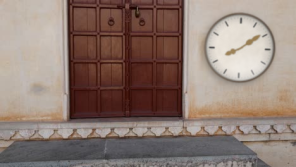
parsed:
8 h 09 min
